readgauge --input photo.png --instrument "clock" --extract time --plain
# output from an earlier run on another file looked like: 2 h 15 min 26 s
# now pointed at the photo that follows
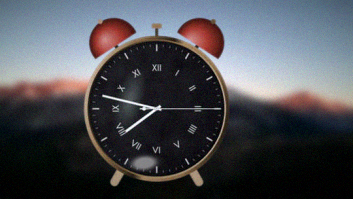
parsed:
7 h 47 min 15 s
